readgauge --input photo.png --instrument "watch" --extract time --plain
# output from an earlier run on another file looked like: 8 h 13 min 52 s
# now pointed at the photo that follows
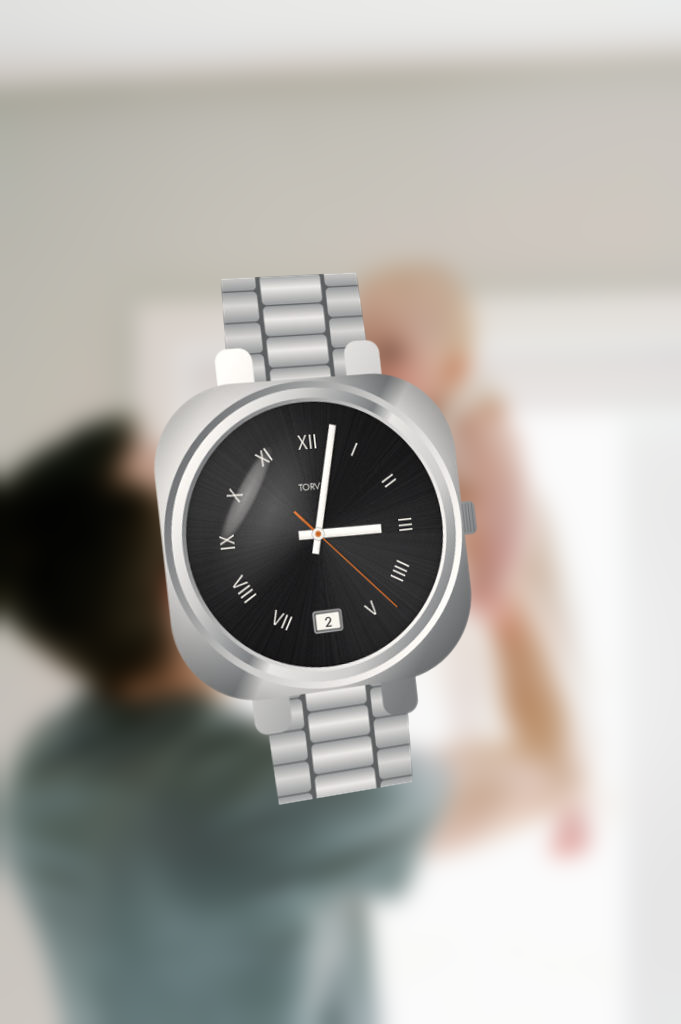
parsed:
3 h 02 min 23 s
